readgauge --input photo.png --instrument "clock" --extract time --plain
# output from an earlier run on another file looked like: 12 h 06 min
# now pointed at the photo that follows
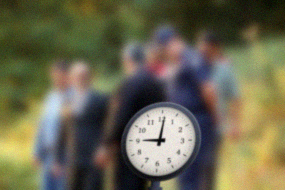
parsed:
9 h 01 min
